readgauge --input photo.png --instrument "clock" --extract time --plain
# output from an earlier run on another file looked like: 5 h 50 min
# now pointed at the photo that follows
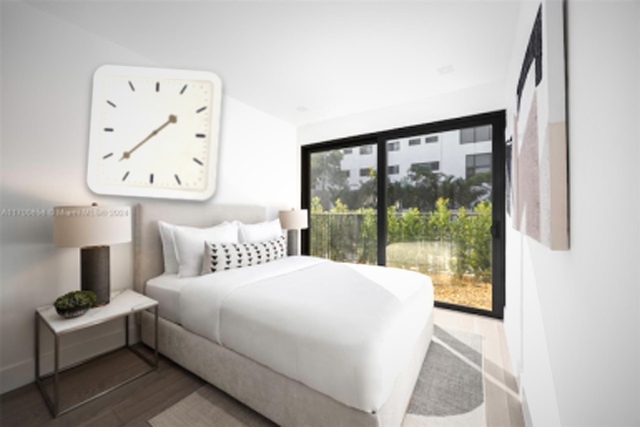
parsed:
1 h 38 min
